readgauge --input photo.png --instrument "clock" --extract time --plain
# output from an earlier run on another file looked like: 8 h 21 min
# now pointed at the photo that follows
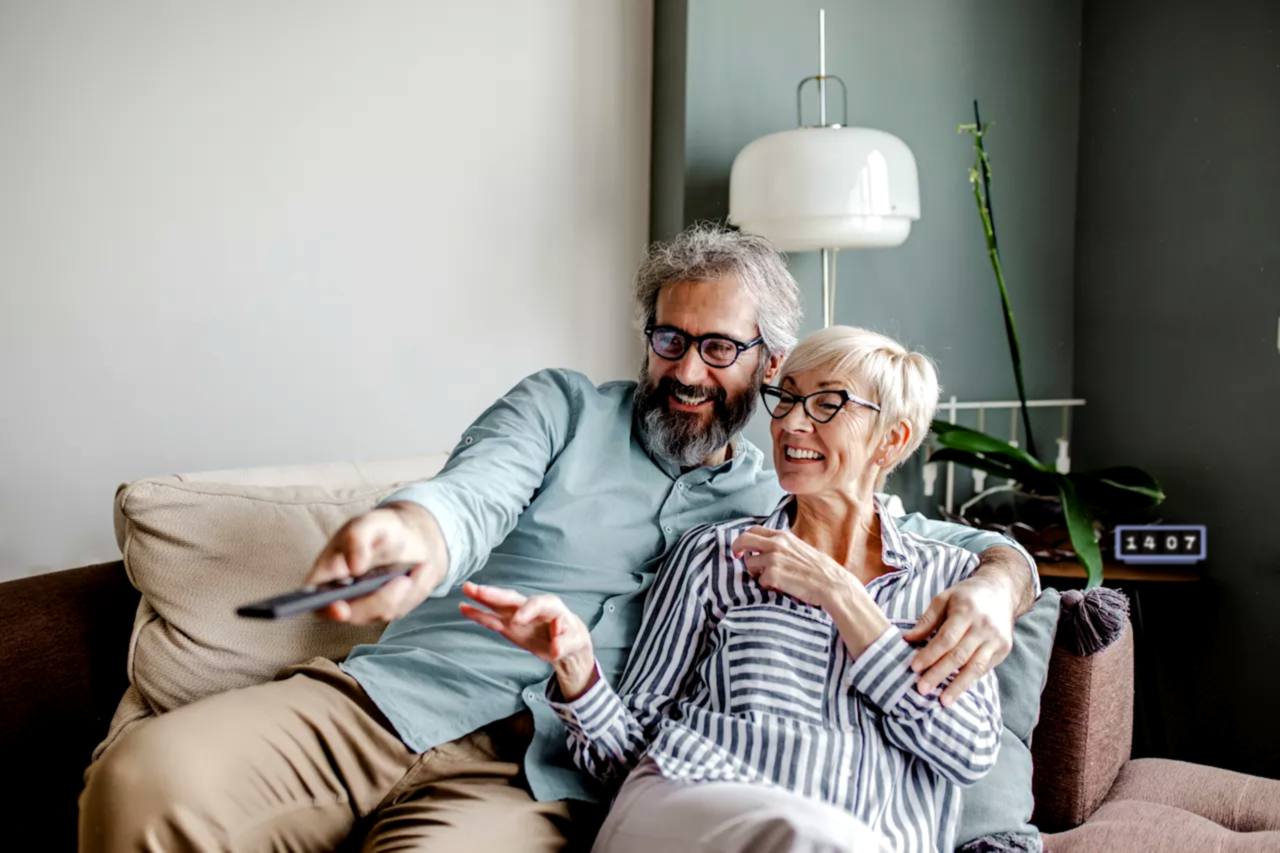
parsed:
14 h 07 min
